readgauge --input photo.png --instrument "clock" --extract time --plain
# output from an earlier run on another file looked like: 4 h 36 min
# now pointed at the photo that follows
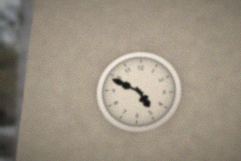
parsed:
4 h 49 min
